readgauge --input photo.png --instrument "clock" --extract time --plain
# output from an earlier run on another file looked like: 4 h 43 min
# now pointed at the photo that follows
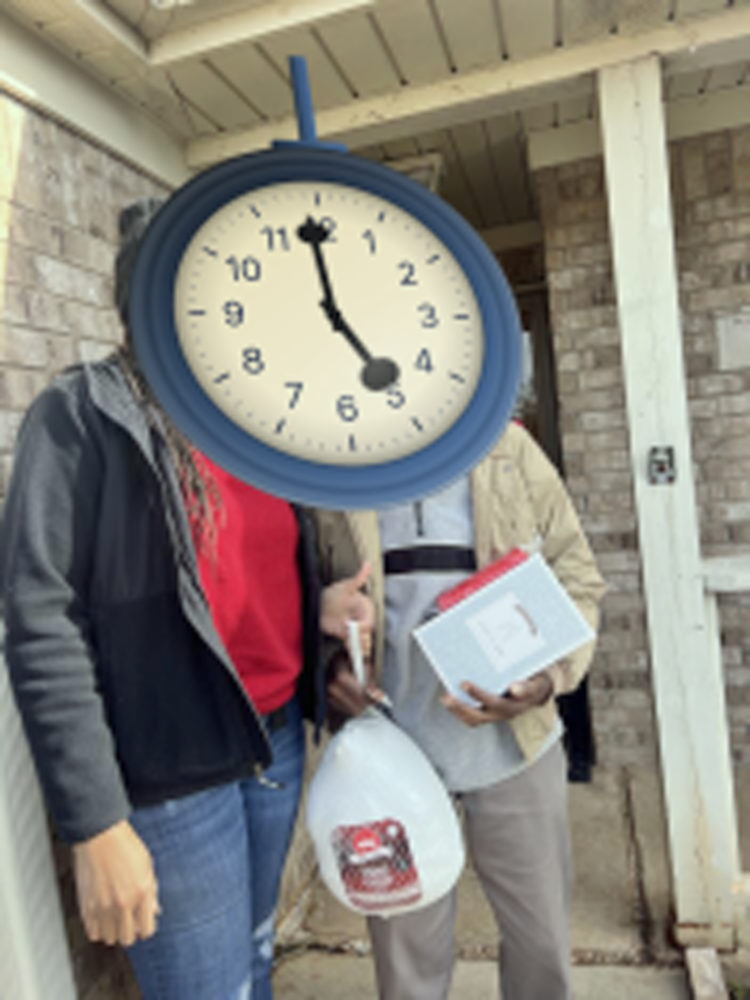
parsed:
4 h 59 min
